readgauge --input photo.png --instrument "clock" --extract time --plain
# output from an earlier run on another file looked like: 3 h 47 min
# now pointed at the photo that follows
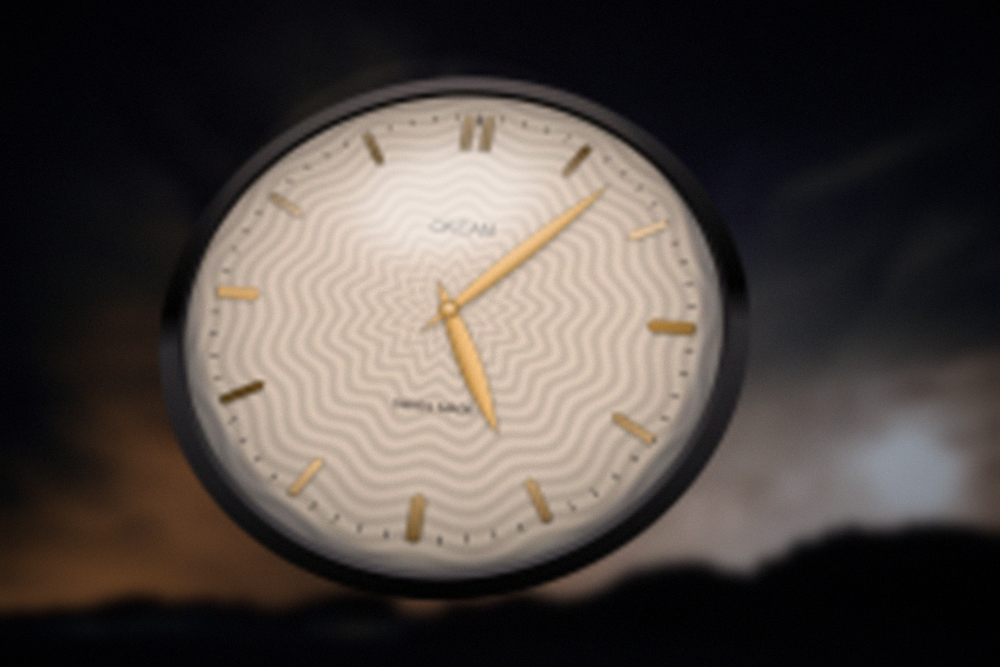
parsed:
5 h 07 min
